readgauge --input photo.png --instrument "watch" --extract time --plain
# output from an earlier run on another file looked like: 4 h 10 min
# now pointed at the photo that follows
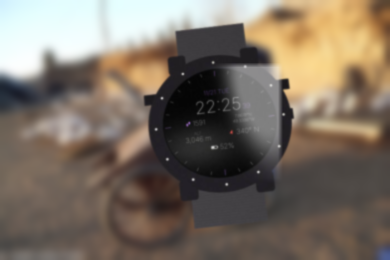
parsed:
22 h 25 min
